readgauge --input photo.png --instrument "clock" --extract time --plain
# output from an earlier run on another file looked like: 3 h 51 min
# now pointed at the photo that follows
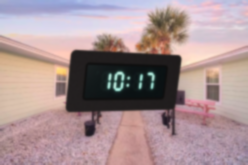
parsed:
10 h 17 min
